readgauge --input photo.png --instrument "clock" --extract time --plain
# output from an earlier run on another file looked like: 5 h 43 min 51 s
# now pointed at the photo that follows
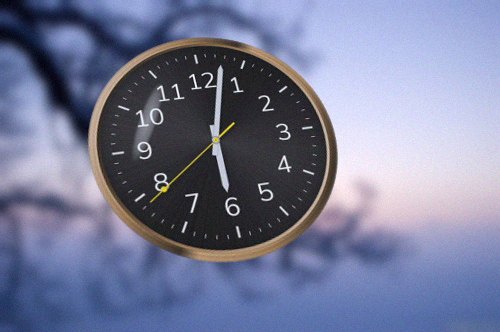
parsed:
6 h 02 min 39 s
